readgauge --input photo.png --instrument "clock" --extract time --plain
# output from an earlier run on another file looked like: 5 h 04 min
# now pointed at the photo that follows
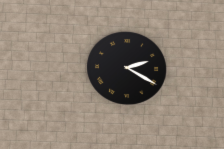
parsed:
2 h 20 min
